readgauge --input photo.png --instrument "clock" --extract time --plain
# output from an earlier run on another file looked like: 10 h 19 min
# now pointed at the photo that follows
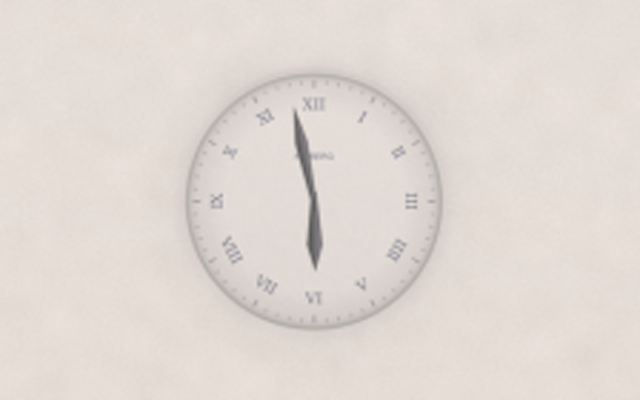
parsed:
5 h 58 min
